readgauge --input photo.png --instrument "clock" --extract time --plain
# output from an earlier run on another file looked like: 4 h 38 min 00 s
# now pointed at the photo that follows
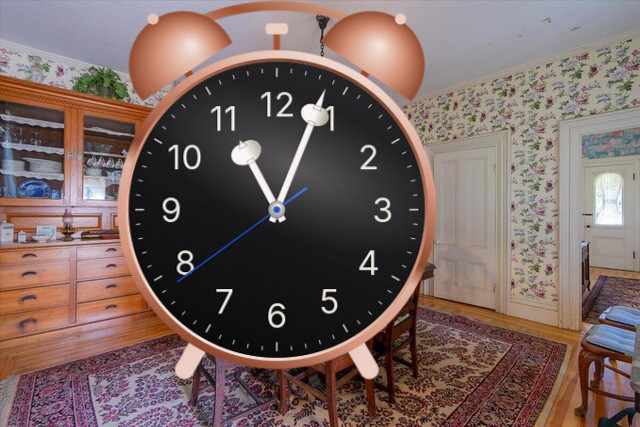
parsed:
11 h 03 min 39 s
